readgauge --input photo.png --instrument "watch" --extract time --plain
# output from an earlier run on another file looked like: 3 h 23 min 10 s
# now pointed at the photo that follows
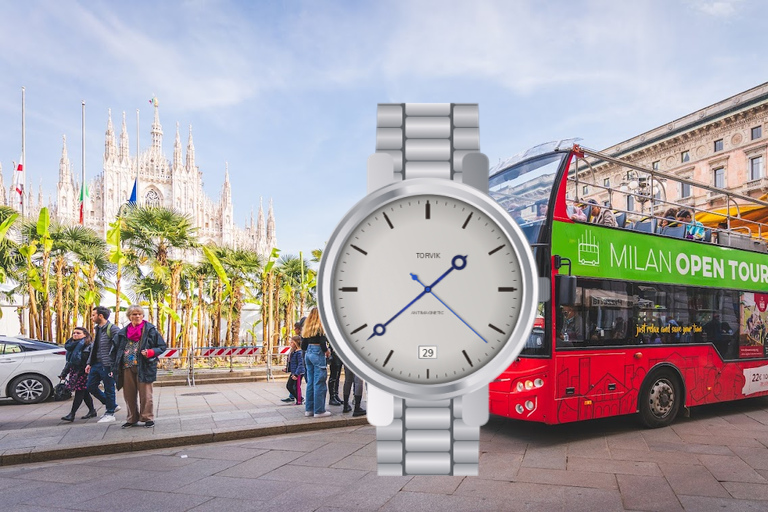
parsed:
1 h 38 min 22 s
